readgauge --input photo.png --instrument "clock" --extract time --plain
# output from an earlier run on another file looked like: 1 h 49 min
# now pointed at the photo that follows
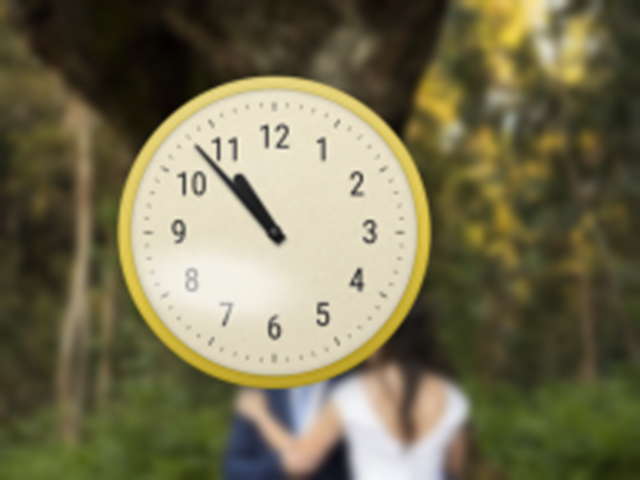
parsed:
10 h 53 min
